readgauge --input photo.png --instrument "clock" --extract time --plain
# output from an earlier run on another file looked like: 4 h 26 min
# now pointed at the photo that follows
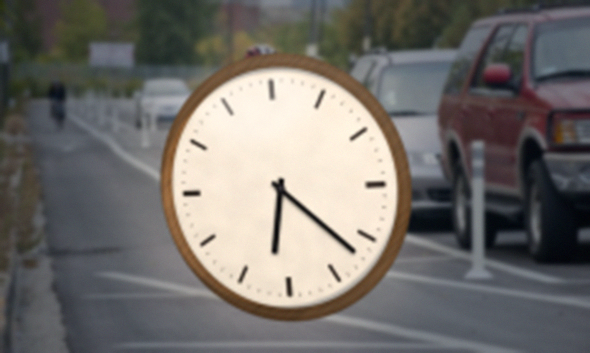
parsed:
6 h 22 min
